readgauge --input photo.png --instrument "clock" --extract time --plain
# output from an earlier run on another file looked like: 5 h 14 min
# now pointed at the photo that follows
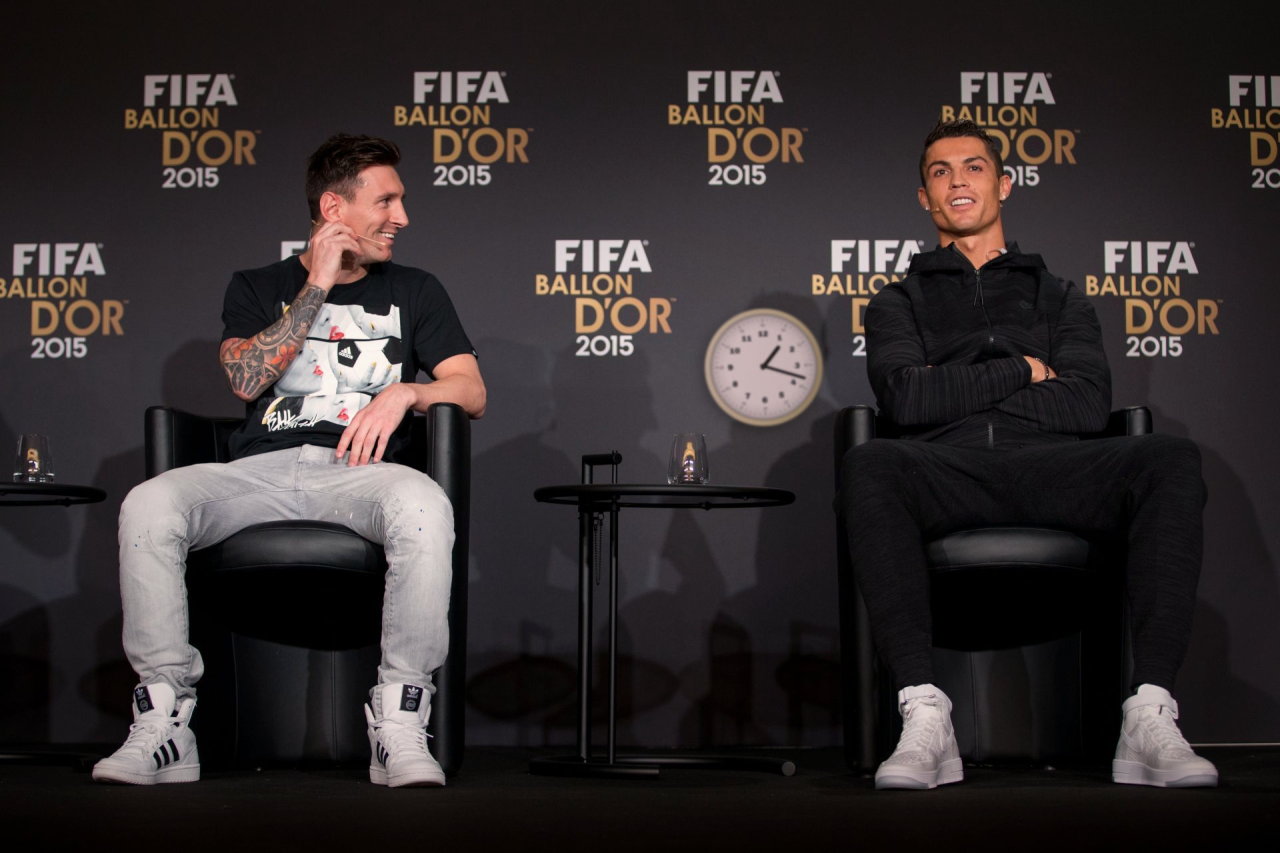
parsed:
1 h 18 min
